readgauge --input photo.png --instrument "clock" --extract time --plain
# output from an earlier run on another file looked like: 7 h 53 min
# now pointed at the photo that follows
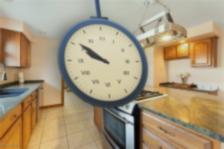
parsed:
9 h 51 min
